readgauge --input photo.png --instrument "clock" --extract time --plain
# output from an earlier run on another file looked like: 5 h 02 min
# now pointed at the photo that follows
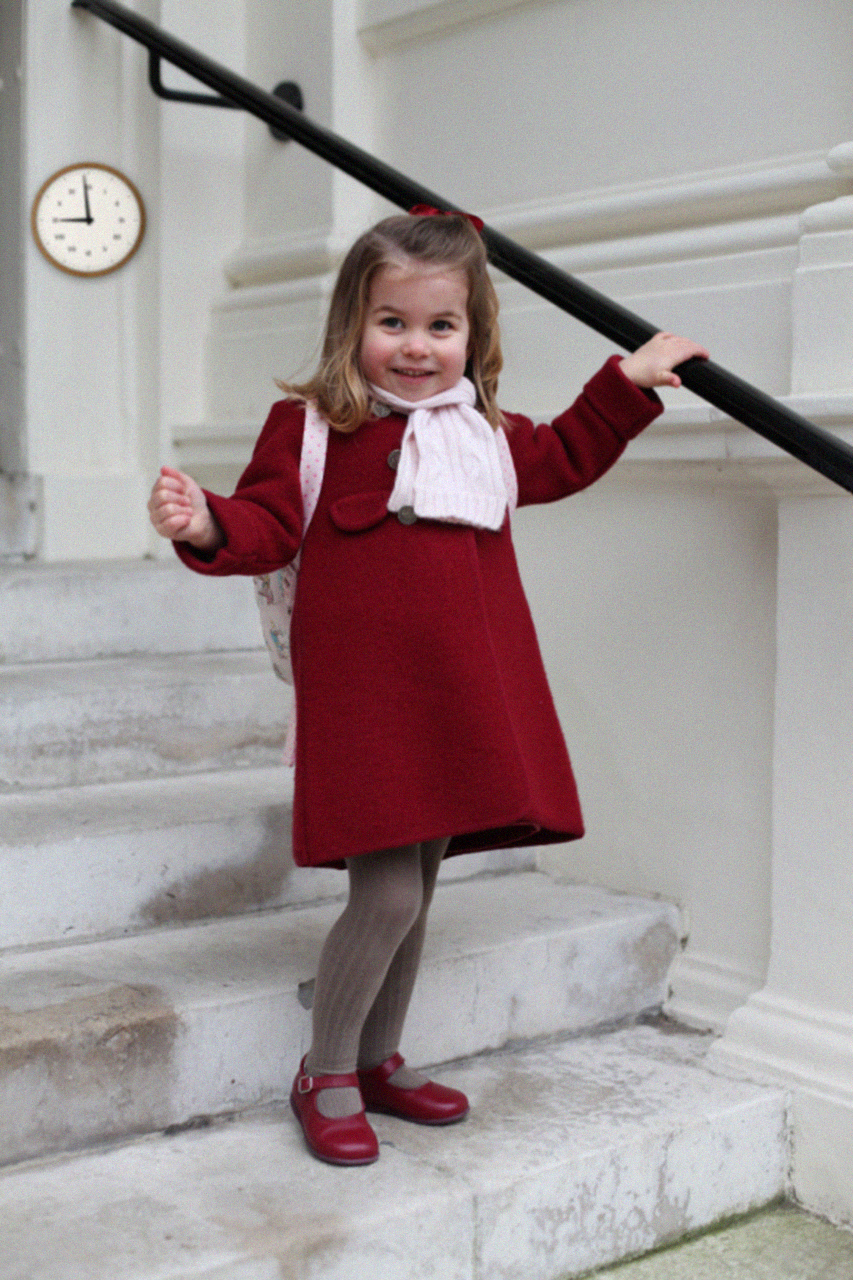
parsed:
8 h 59 min
